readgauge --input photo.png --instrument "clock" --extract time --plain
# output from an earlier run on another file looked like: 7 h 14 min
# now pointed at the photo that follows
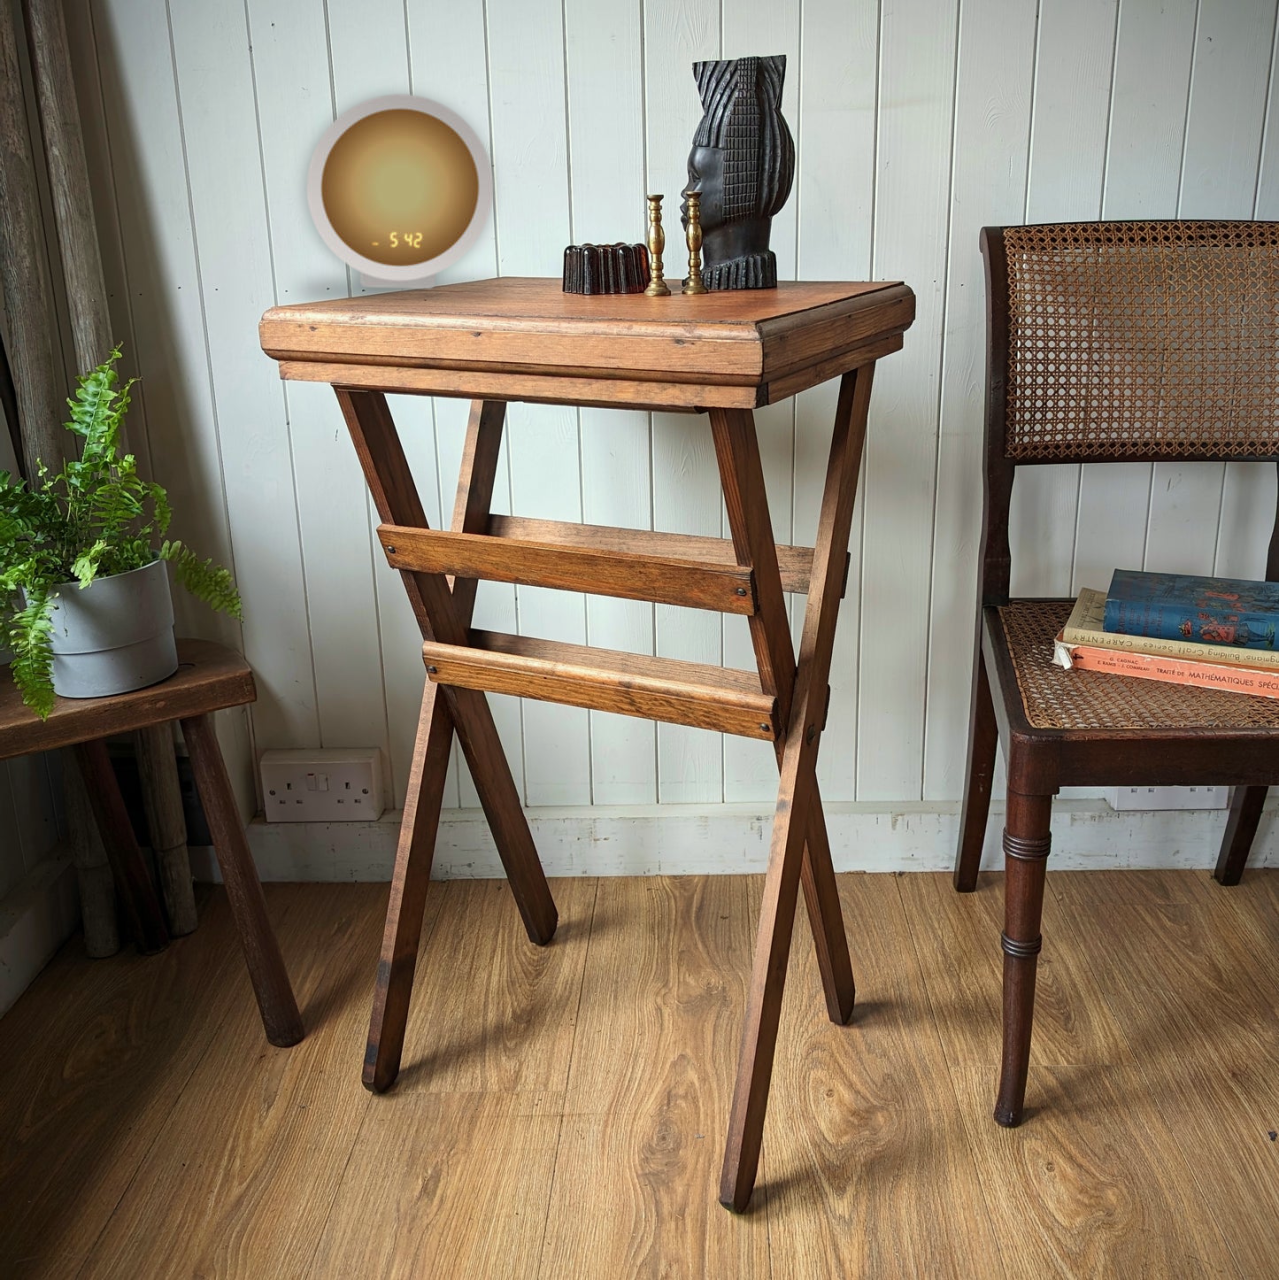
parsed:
5 h 42 min
